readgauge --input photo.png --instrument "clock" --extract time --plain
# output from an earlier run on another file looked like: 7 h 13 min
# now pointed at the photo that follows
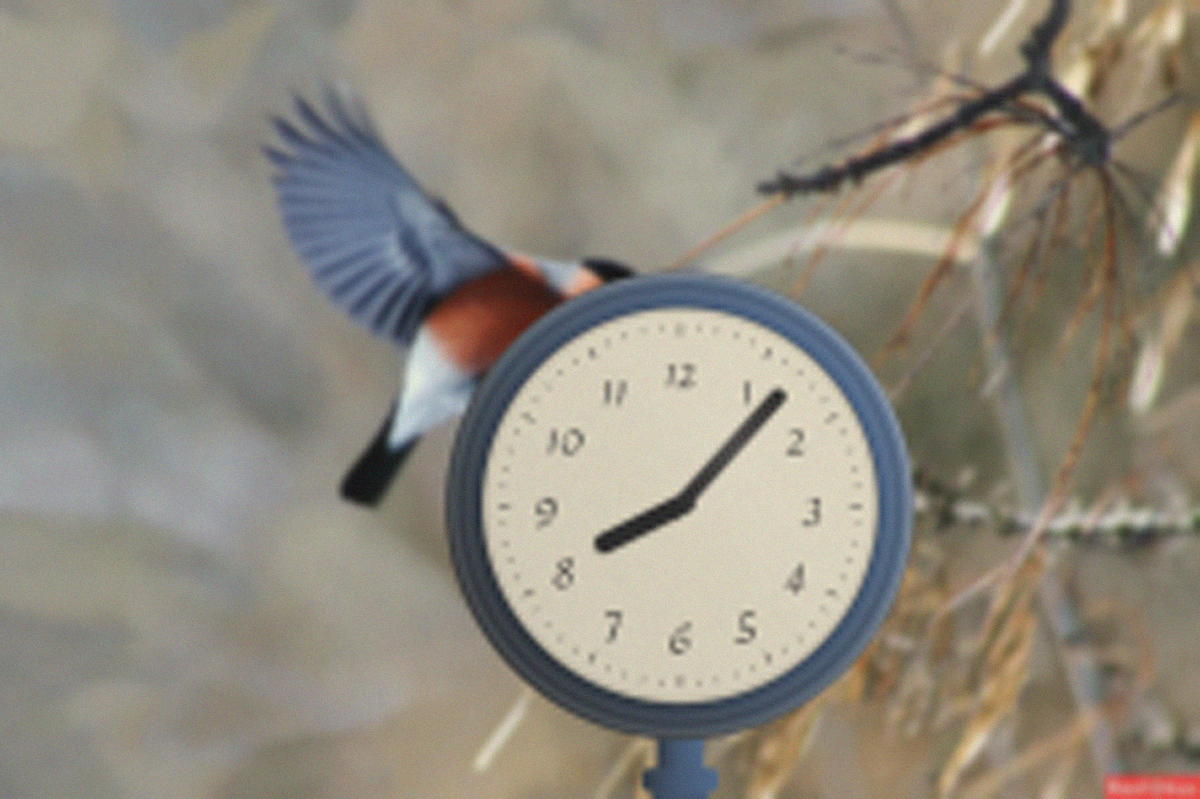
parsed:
8 h 07 min
